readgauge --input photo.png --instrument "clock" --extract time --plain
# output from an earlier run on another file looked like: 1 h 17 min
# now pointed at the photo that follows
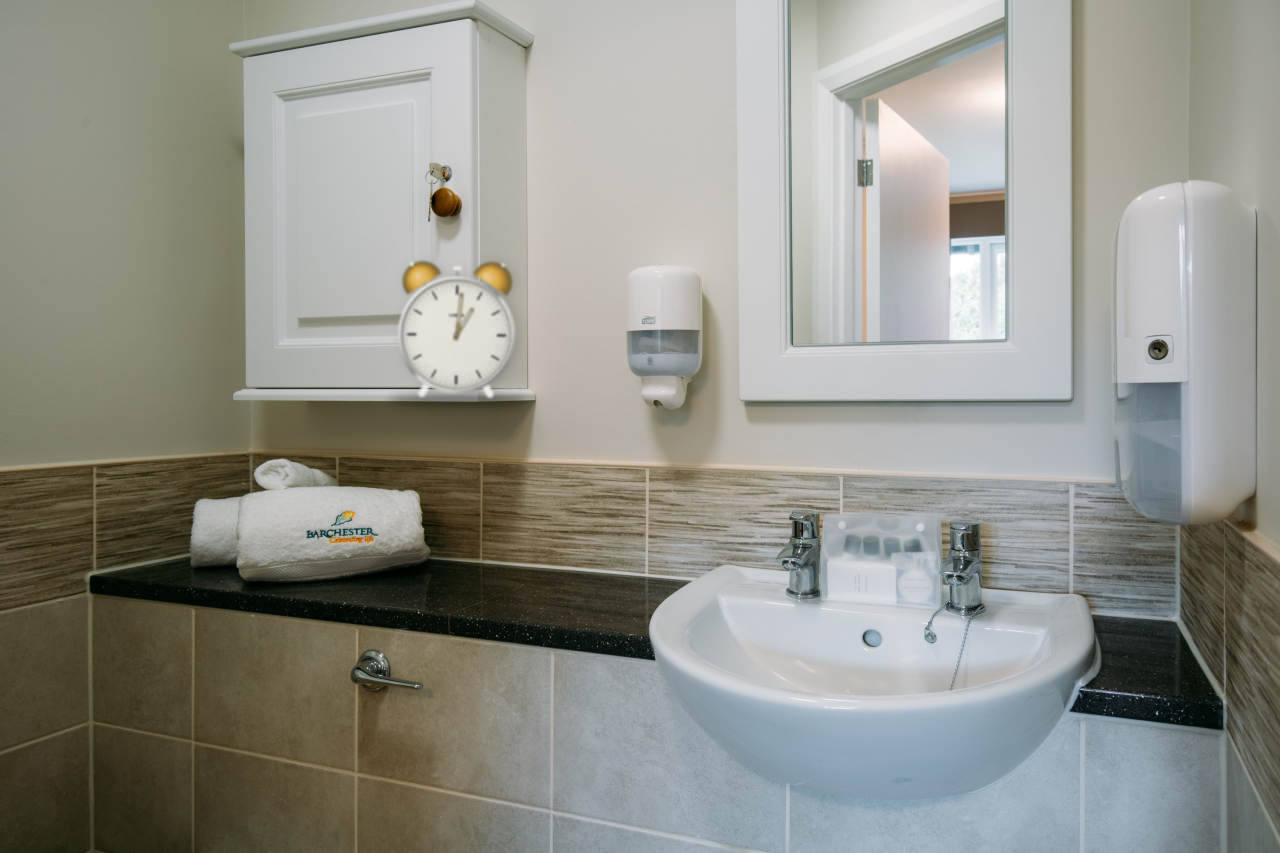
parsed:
1 h 01 min
